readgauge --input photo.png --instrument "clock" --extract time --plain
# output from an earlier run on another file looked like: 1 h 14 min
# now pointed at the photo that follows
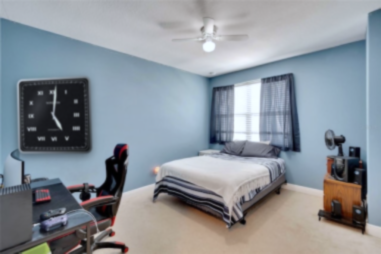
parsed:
5 h 01 min
